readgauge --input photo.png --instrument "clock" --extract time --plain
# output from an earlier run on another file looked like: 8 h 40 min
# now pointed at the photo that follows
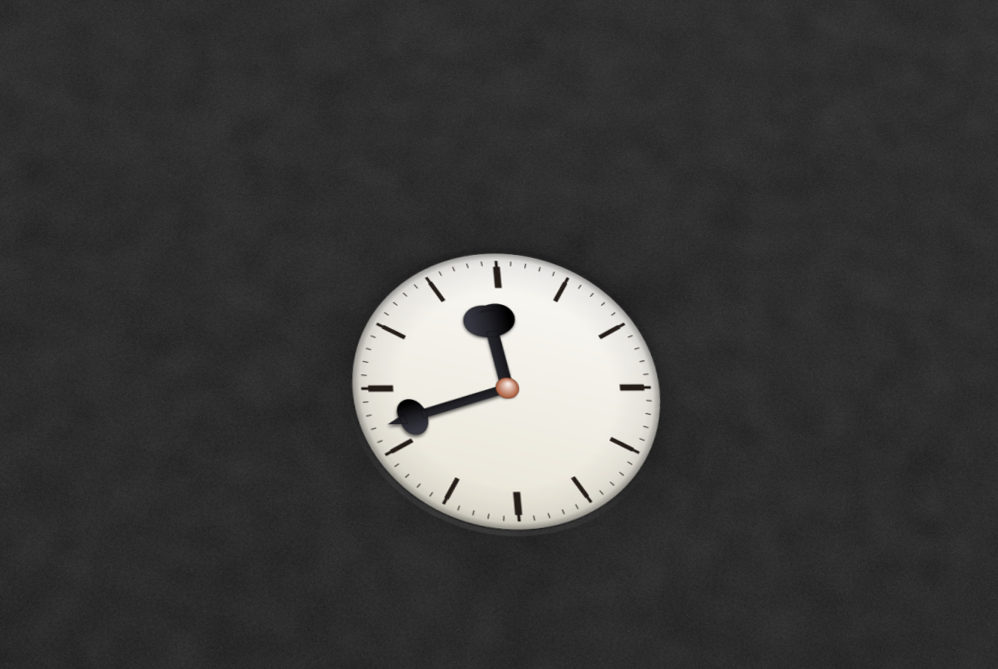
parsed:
11 h 42 min
